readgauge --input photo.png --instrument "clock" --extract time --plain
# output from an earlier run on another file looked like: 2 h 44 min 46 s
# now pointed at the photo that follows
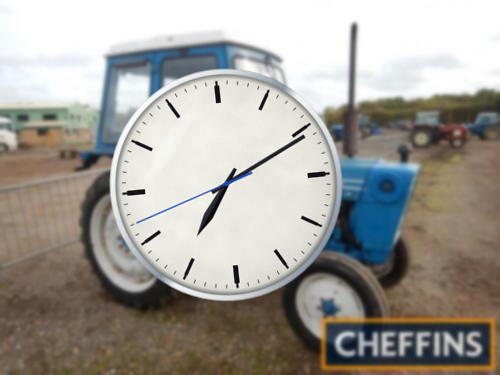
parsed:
7 h 10 min 42 s
